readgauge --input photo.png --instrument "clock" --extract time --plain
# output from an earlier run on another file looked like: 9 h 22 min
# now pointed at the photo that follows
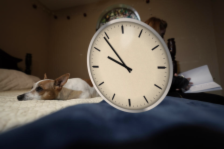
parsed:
9 h 54 min
